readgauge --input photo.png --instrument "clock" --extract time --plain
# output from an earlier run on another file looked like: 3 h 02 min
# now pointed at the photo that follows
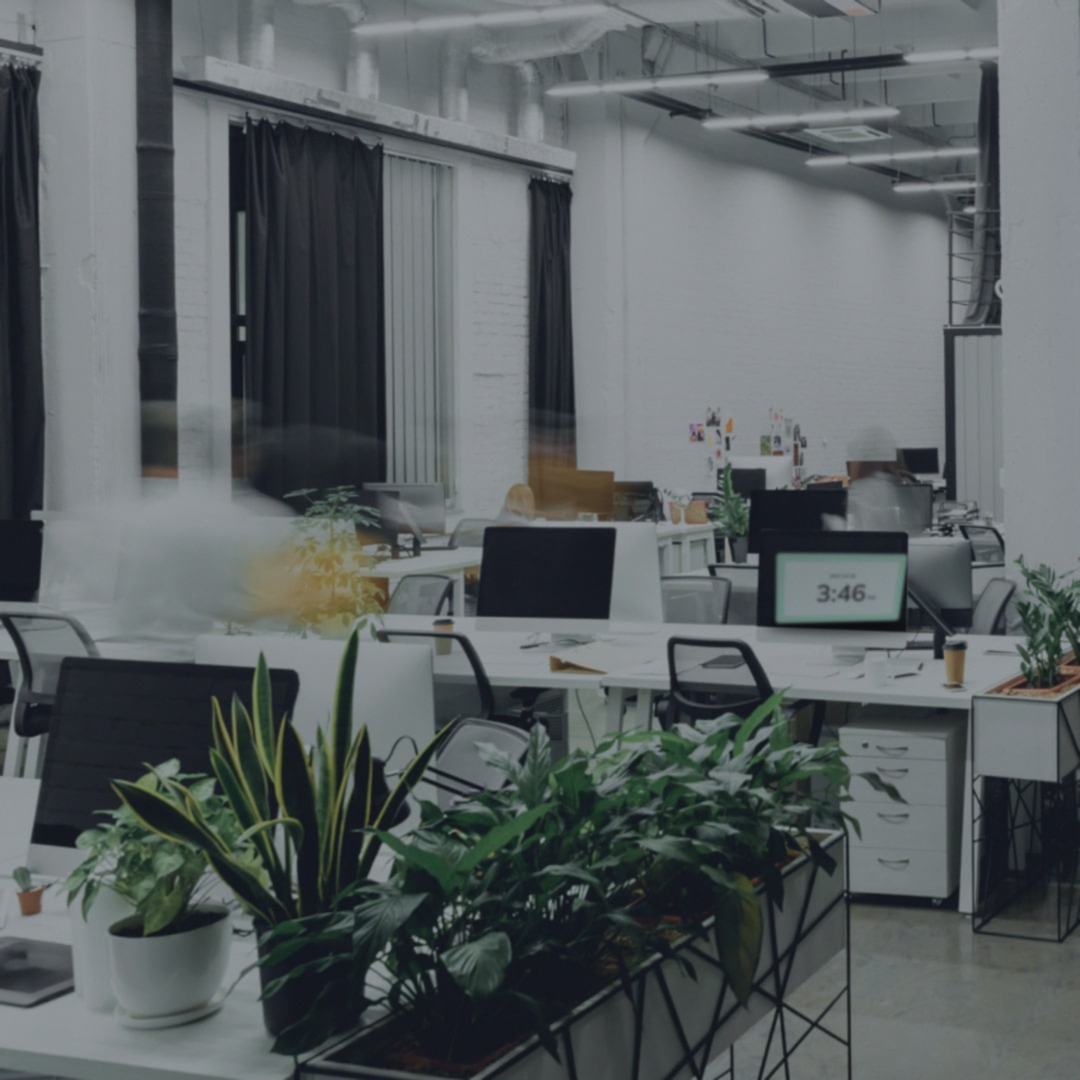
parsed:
3 h 46 min
